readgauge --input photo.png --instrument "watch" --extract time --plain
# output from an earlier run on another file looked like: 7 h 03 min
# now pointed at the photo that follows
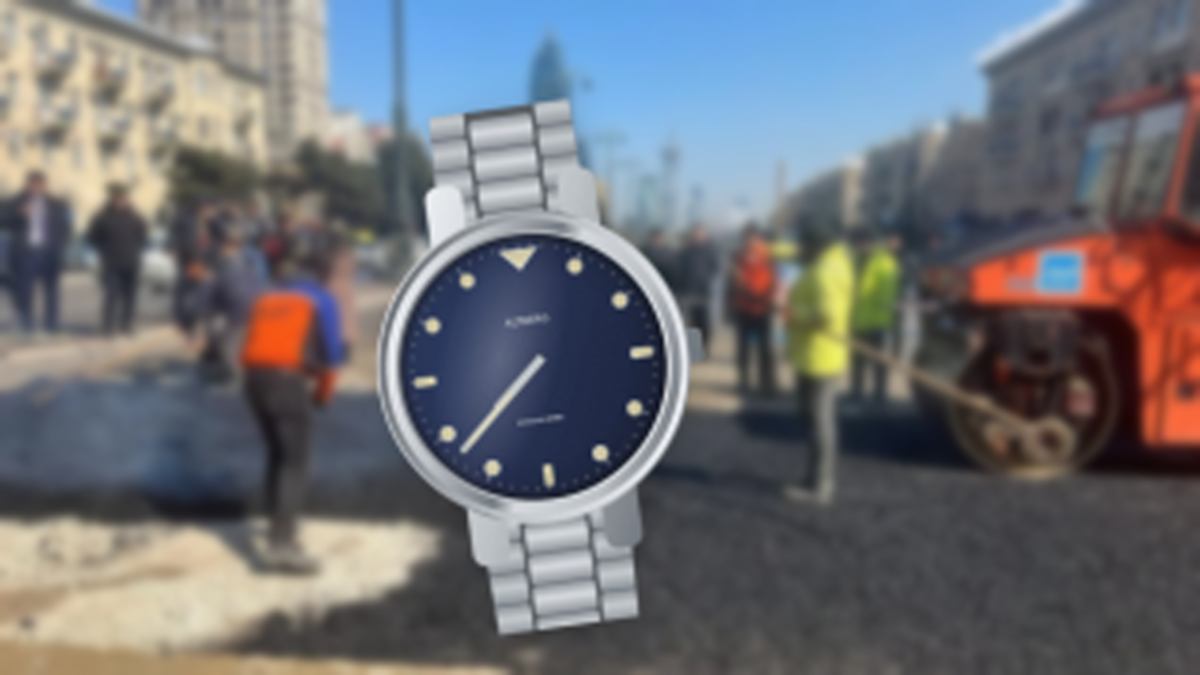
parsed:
7 h 38 min
